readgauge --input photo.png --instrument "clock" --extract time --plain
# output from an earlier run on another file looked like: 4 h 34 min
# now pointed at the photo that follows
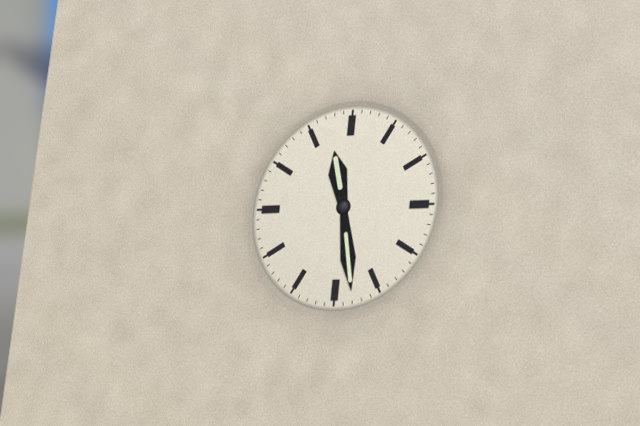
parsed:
11 h 28 min
